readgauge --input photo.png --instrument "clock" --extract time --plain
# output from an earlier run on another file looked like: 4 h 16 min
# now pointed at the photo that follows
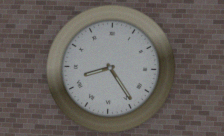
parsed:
8 h 24 min
